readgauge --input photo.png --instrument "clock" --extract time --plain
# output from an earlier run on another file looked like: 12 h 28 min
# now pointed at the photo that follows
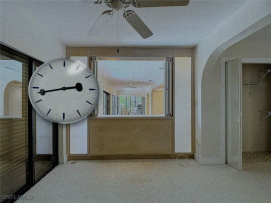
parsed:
2 h 43 min
